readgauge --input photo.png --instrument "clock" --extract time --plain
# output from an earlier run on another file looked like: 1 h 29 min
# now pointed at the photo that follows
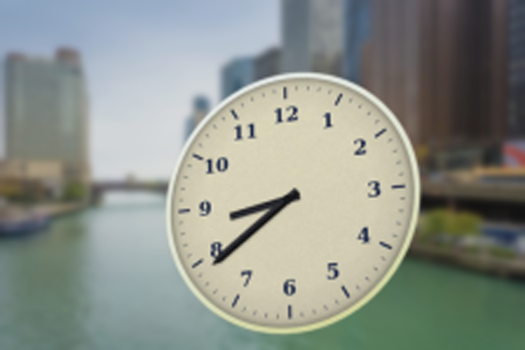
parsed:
8 h 39 min
